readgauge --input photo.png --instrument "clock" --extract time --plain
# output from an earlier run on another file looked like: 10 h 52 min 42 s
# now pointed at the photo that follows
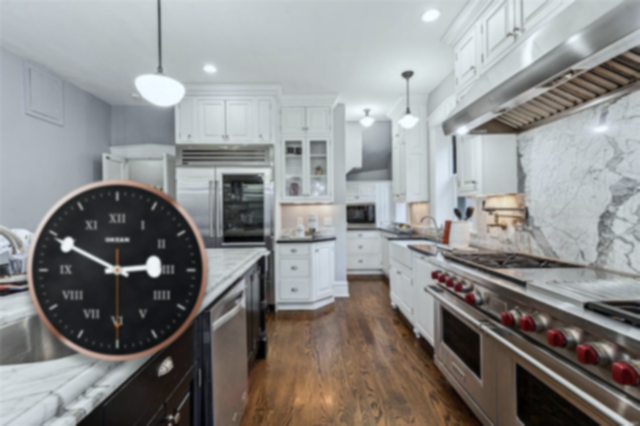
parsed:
2 h 49 min 30 s
